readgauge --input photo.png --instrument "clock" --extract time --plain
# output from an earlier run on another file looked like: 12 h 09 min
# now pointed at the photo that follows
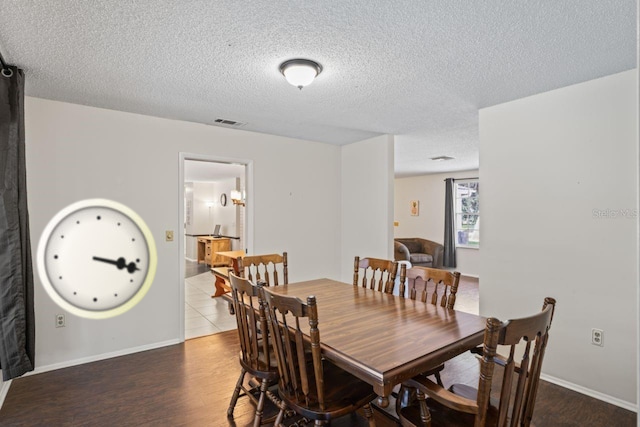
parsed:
3 h 17 min
